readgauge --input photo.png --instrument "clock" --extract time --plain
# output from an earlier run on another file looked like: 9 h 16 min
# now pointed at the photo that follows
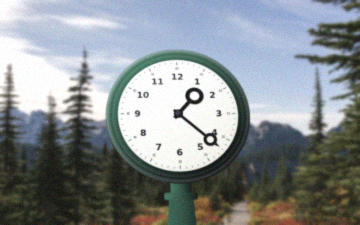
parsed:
1 h 22 min
